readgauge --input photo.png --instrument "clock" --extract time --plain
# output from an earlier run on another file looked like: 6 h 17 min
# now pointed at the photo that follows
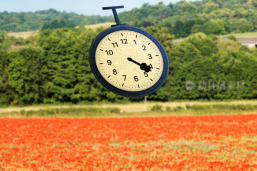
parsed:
4 h 22 min
